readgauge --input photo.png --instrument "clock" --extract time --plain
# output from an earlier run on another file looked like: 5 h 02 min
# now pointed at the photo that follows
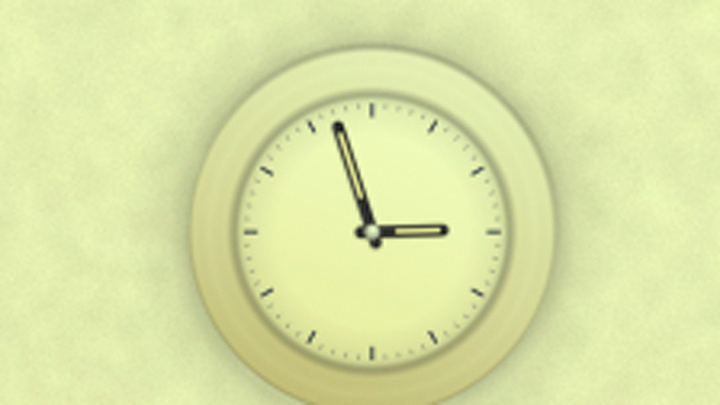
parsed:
2 h 57 min
